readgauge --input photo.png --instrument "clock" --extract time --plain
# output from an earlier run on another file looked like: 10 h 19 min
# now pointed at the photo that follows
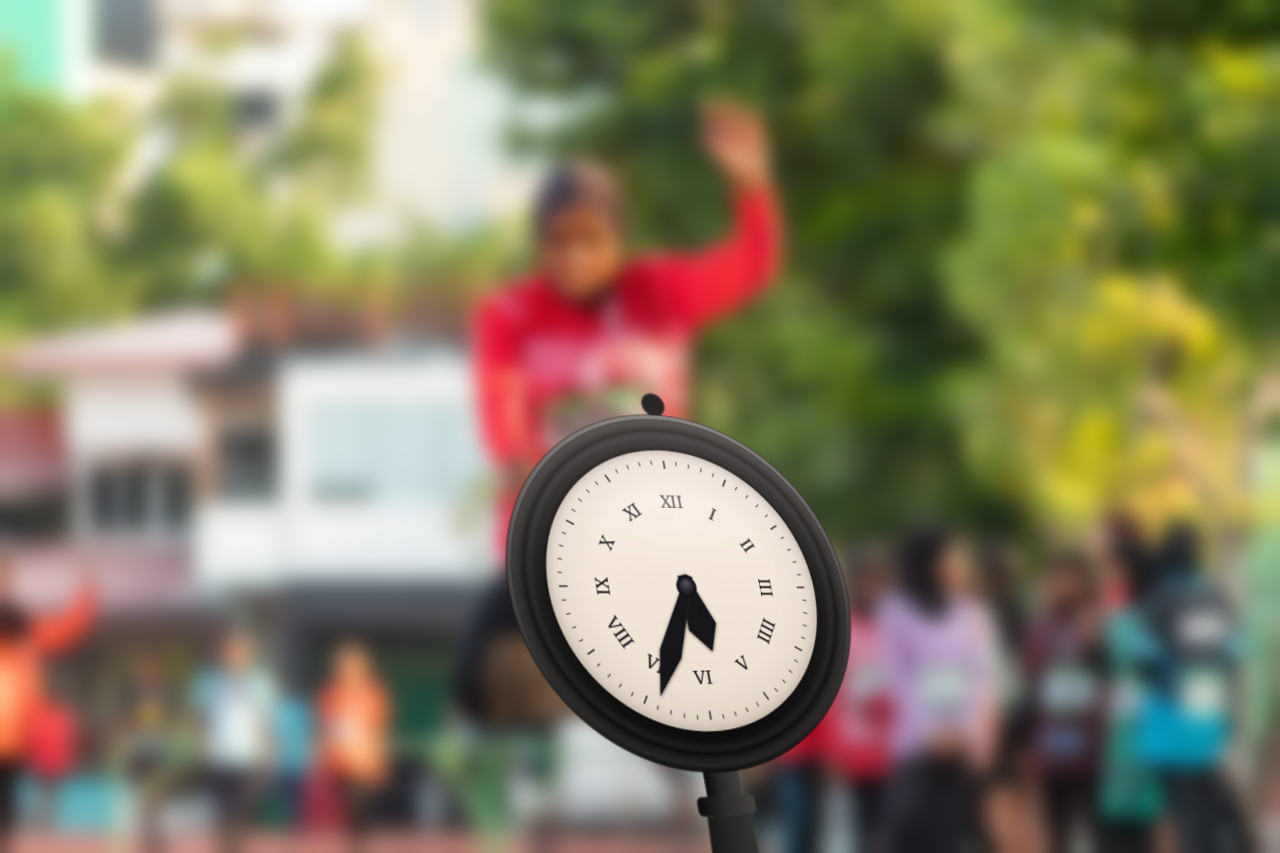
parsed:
5 h 34 min
